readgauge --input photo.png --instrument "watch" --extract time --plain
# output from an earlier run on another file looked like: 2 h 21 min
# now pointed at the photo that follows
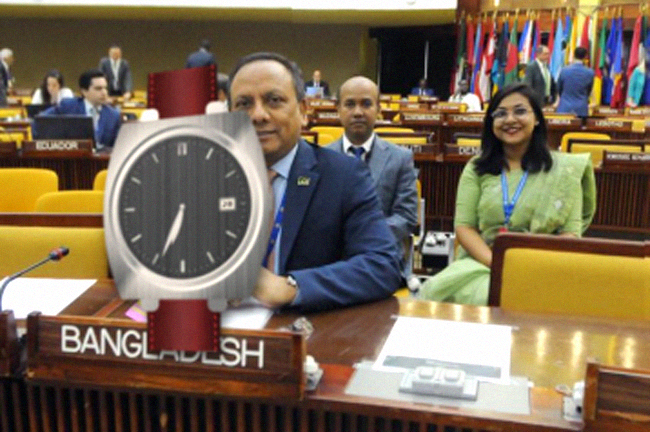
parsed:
6 h 34 min
